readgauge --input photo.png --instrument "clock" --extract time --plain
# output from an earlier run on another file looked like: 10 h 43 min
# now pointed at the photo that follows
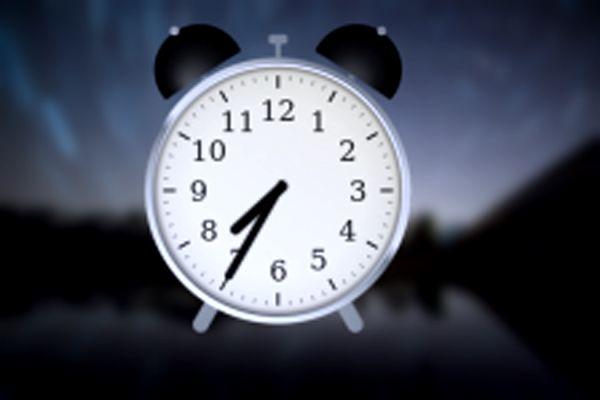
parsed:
7 h 35 min
